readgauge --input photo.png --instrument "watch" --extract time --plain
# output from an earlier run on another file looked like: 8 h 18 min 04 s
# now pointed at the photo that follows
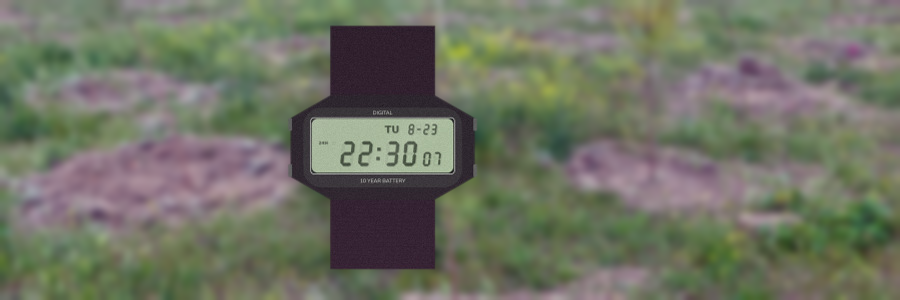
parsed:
22 h 30 min 07 s
